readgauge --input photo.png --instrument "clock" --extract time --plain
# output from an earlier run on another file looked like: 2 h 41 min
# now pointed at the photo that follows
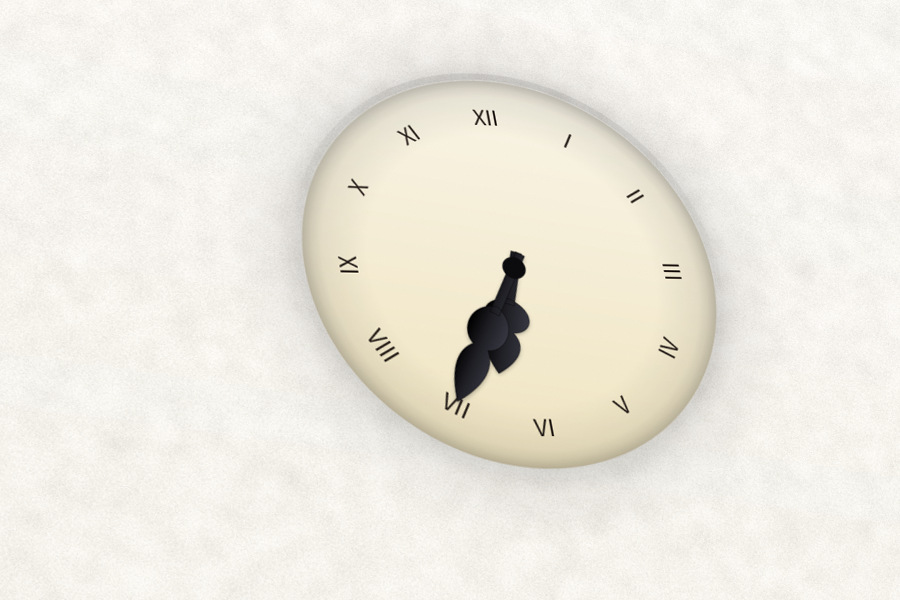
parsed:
6 h 35 min
